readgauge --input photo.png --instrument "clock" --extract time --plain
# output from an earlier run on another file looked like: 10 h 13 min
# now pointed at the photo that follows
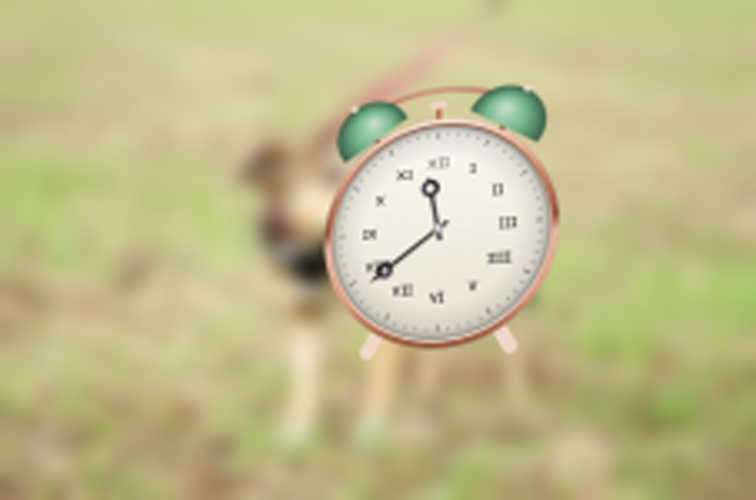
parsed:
11 h 39 min
